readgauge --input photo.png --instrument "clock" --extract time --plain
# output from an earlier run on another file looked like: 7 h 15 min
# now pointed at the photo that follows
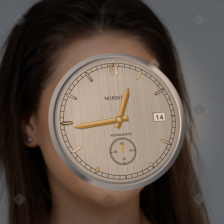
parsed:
12 h 44 min
